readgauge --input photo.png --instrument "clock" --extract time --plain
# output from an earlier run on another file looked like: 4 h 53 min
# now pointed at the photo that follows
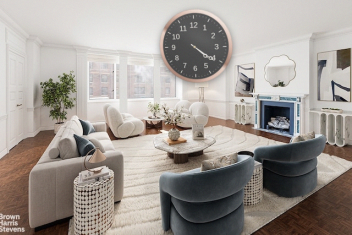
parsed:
4 h 21 min
